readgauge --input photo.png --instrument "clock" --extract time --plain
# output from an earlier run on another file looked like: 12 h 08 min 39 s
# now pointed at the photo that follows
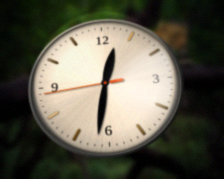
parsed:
12 h 31 min 44 s
